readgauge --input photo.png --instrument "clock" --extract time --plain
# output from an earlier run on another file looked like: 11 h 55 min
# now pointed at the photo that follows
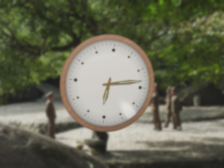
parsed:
6 h 13 min
